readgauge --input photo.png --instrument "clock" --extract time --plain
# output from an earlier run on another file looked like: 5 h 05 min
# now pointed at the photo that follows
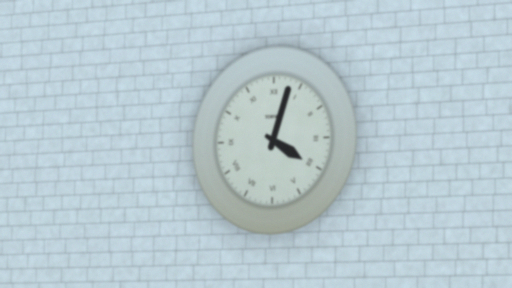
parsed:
4 h 03 min
